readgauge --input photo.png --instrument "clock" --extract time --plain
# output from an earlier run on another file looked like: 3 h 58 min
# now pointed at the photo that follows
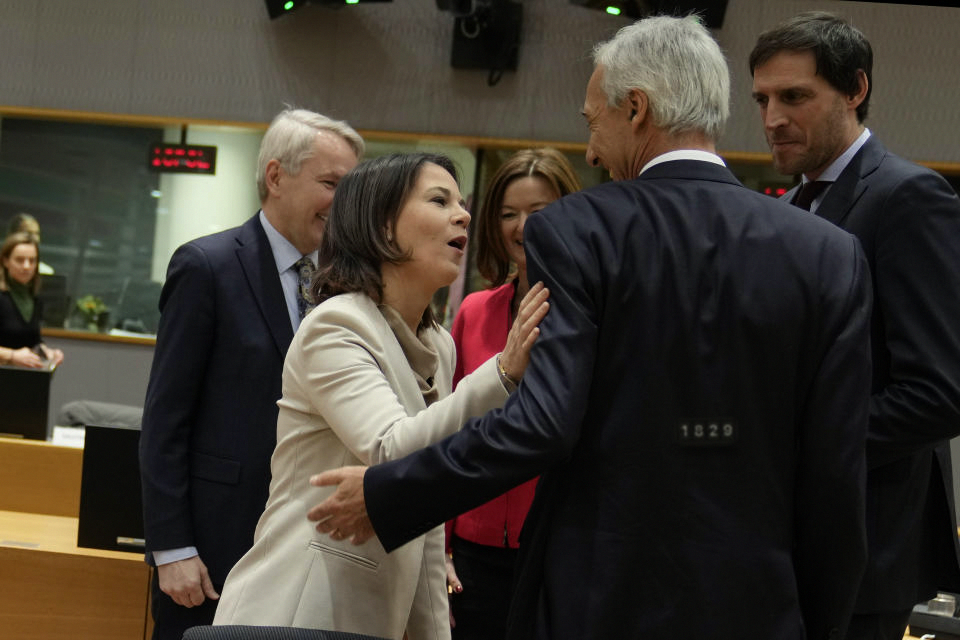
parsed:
18 h 29 min
